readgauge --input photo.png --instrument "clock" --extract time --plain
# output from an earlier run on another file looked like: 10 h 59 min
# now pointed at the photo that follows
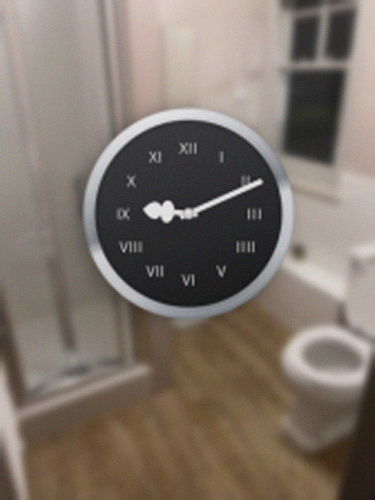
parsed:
9 h 11 min
